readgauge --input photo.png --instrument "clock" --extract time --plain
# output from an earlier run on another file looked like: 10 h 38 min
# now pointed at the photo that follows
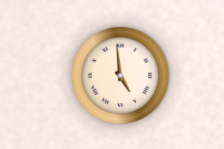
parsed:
4 h 59 min
